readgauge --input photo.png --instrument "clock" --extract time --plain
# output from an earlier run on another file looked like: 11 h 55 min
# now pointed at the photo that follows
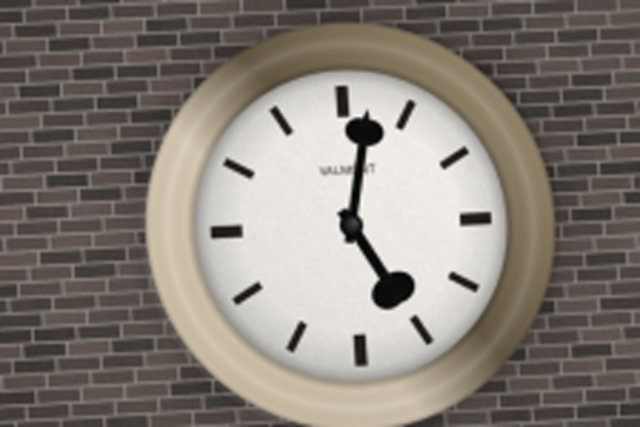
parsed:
5 h 02 min
